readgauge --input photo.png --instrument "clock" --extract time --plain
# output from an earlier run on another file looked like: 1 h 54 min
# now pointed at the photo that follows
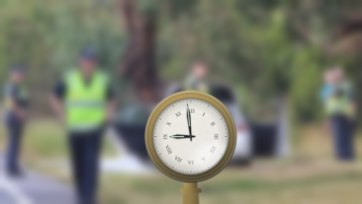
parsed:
8 h 59 min
